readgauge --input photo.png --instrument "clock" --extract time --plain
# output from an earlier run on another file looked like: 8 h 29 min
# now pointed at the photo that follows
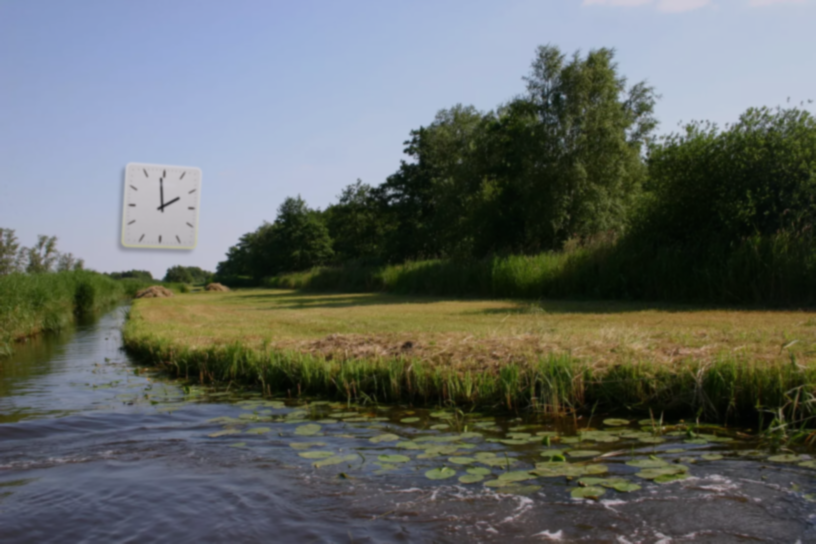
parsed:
1 h 59 min
